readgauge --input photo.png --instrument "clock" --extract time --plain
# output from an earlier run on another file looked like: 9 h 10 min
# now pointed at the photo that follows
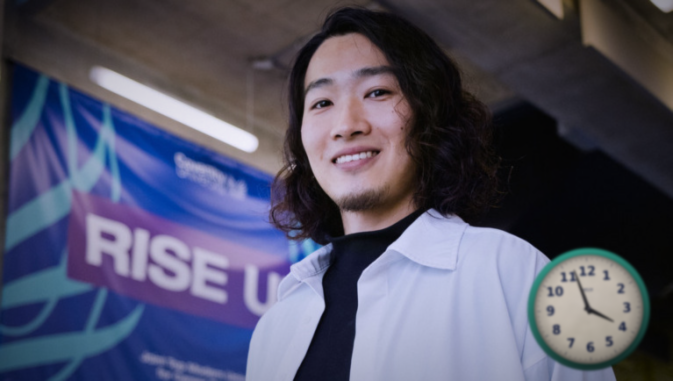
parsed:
3 h 57 min
